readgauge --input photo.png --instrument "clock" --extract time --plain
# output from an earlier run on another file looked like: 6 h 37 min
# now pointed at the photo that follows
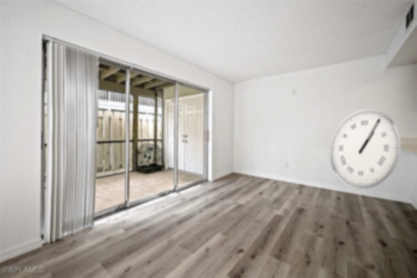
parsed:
1 h 05 min
